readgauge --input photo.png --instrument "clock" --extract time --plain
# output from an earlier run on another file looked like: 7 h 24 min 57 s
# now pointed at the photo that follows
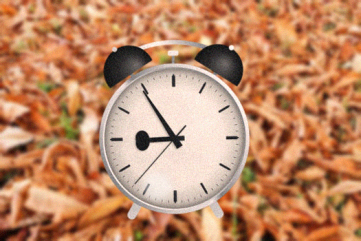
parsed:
8 h 54 min 37 s
